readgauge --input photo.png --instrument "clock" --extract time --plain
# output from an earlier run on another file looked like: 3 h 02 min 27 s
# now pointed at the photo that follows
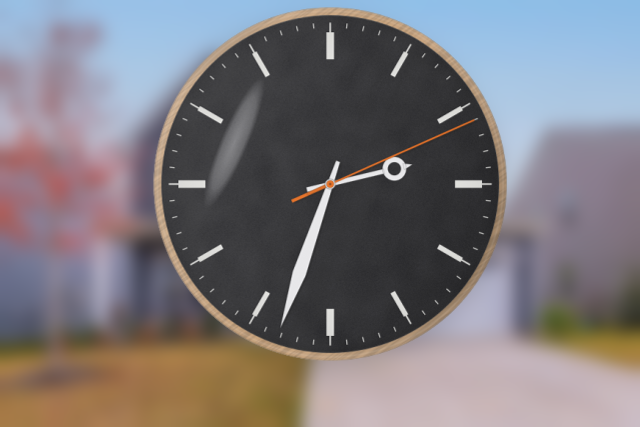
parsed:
2 h 33 min 11 s
